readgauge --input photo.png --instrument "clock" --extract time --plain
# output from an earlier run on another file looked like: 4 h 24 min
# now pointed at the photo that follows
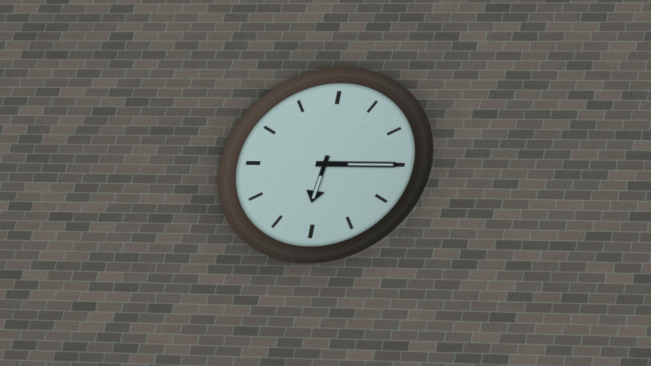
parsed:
6 h 15 min
